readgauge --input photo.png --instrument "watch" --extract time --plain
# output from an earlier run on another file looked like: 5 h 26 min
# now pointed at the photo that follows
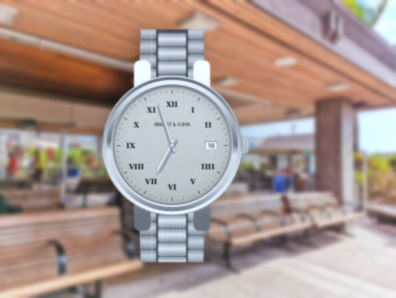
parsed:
6 h 57 min
